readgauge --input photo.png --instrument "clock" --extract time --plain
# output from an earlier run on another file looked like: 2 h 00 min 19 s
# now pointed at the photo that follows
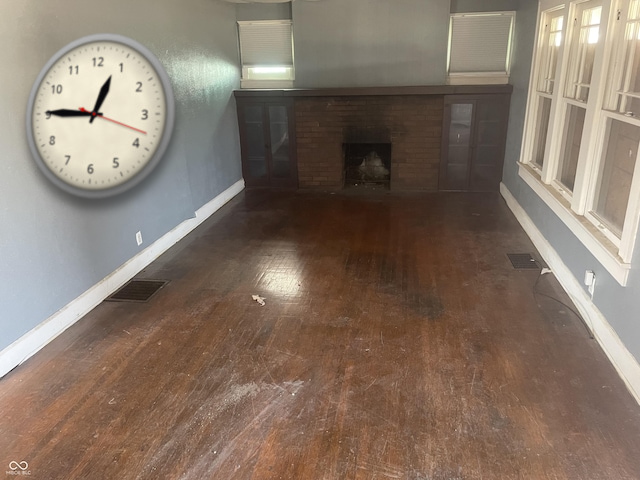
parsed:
12 h 45 min 18 s
